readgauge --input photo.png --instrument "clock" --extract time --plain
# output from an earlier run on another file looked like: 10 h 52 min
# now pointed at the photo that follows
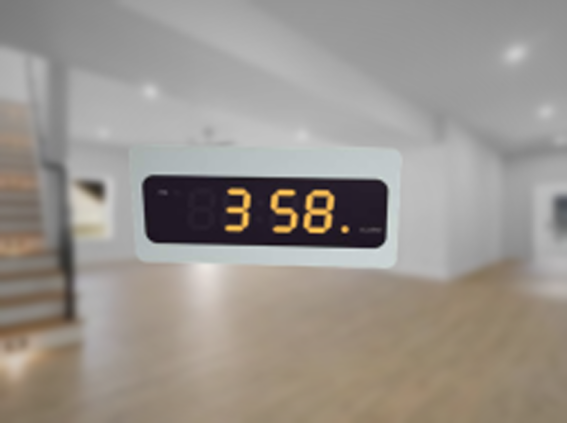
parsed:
3 h 58 min
